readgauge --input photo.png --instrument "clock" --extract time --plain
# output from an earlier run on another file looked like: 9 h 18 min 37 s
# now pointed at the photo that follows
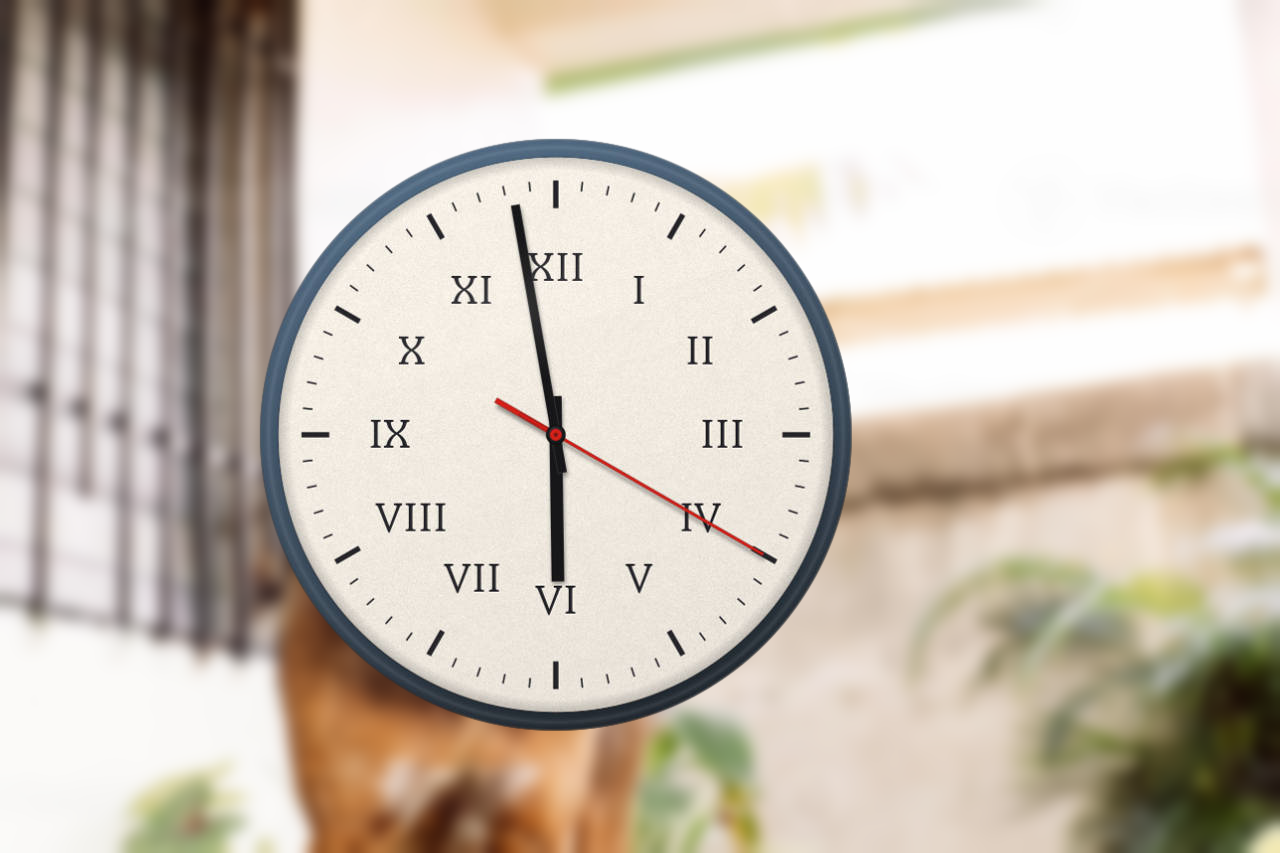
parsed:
5 h 58 min 20 s
